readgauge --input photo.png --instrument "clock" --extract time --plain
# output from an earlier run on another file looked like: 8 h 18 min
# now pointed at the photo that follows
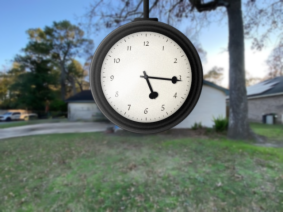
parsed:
5 h 16 min
